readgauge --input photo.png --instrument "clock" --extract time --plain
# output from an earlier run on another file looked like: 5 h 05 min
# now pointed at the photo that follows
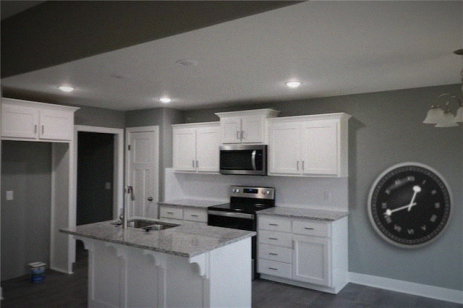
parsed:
12 h 42 min
